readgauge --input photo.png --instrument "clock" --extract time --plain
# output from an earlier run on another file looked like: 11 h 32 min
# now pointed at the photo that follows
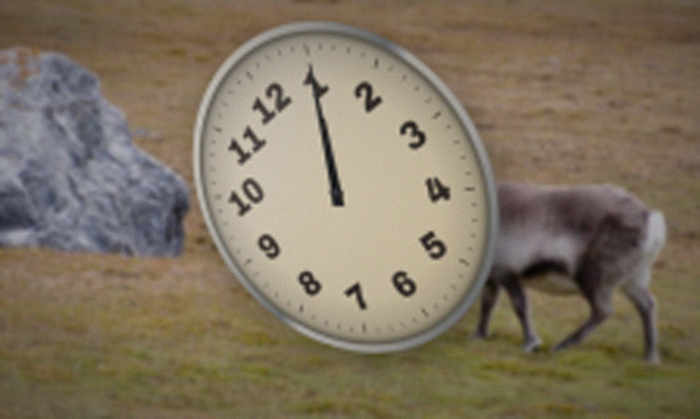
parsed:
1 h 05 min
